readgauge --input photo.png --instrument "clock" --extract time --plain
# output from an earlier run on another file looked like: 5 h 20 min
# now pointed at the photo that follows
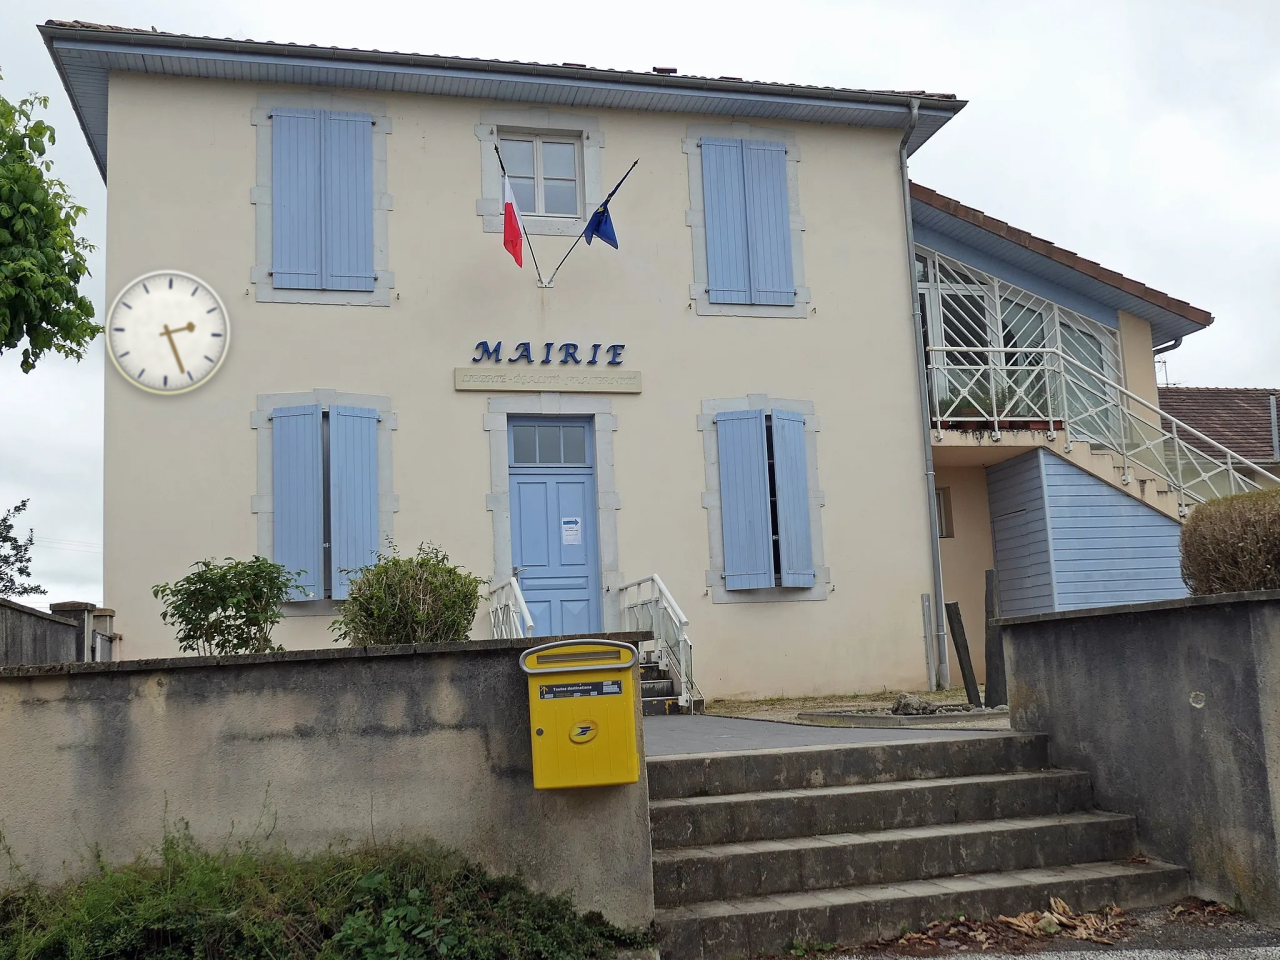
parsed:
2 h 26 min
